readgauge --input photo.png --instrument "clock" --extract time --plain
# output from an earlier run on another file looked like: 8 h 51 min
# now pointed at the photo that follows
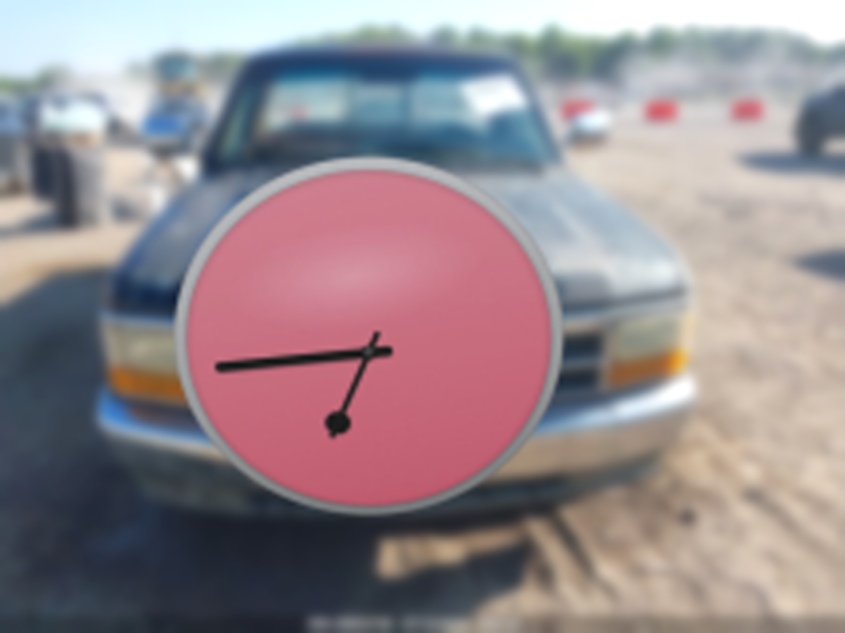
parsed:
6 h 44 min
